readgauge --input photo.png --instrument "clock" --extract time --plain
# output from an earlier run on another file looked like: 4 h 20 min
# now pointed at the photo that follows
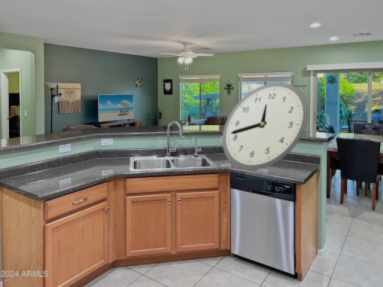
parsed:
11 h 42 min
